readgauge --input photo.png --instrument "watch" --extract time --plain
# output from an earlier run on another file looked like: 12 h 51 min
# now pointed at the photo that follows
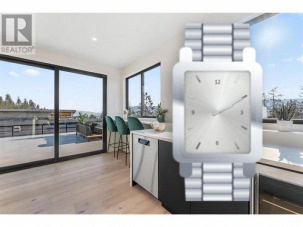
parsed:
2 h 10 min
